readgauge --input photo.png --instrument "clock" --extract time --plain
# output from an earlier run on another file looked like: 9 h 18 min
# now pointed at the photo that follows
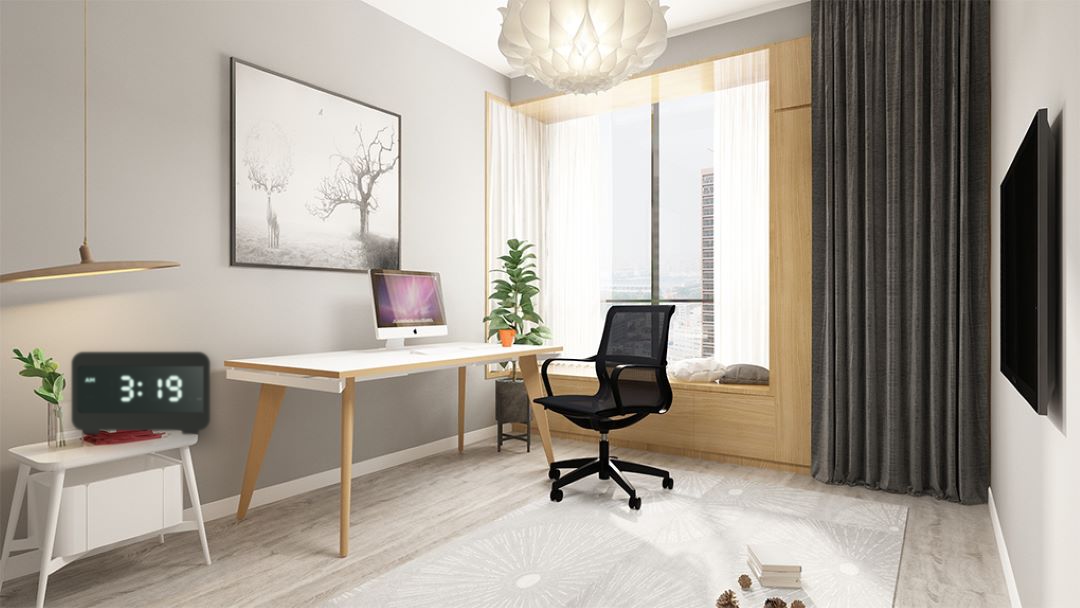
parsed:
3 h 19 min
